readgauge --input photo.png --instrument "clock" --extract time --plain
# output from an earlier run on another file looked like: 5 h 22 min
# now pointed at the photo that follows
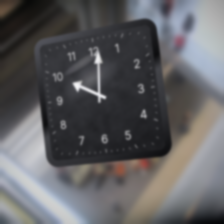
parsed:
10 h 01 min
